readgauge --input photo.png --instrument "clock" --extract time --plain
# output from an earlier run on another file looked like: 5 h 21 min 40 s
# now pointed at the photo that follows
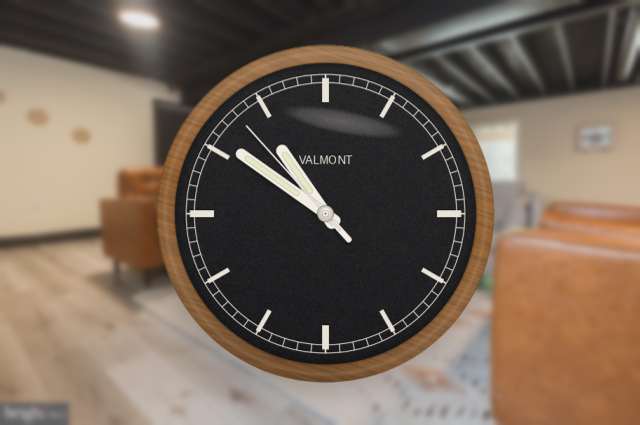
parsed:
10 h 50 min 53 s
